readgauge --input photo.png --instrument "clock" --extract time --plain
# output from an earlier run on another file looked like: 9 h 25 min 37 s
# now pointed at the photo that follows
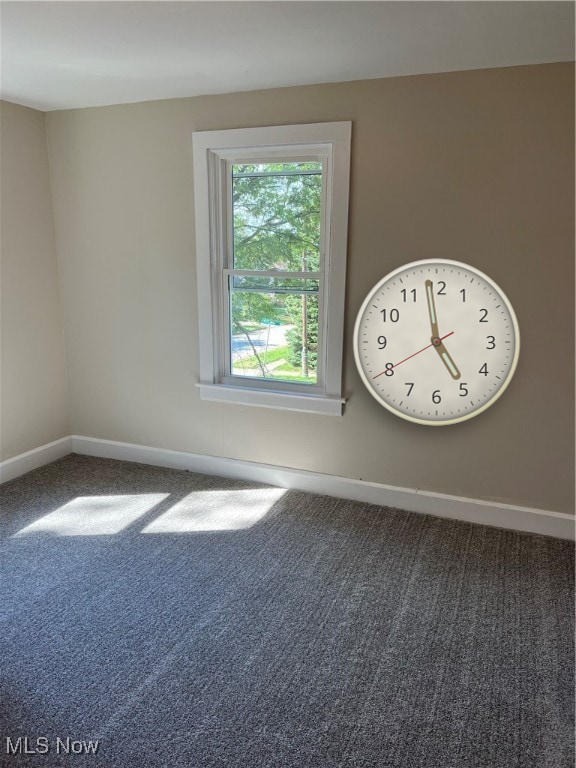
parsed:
4 h 58 min 40 s
